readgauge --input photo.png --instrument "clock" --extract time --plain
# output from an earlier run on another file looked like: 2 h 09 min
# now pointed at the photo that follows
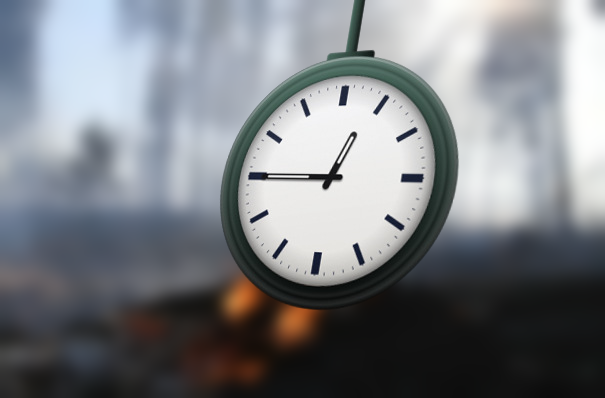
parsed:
12 h 45 min
